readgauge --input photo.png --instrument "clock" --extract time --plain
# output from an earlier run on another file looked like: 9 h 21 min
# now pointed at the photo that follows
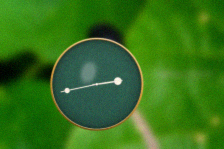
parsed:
2 h 43 min
